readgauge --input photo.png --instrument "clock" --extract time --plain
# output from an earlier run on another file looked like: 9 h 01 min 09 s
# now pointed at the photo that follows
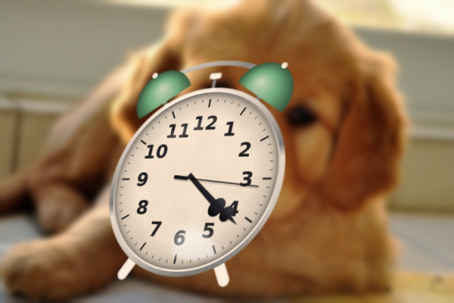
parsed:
4 h 21 min 16 s
